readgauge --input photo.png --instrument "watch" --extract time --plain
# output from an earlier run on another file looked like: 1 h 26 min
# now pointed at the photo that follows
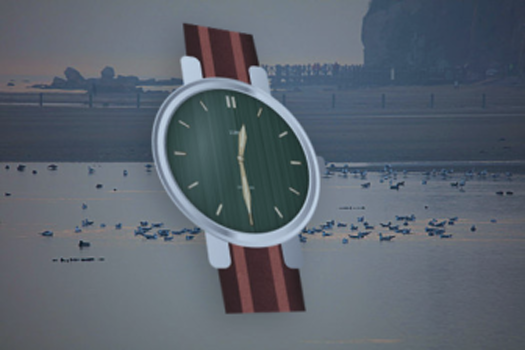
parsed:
12 h 30 min
